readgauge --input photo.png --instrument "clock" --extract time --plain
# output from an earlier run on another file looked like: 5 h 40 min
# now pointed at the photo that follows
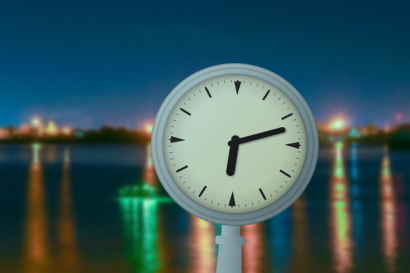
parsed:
6 h 12 min
